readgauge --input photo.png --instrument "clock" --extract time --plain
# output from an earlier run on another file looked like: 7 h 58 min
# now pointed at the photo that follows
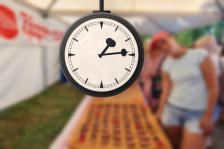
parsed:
1 h 14 min
